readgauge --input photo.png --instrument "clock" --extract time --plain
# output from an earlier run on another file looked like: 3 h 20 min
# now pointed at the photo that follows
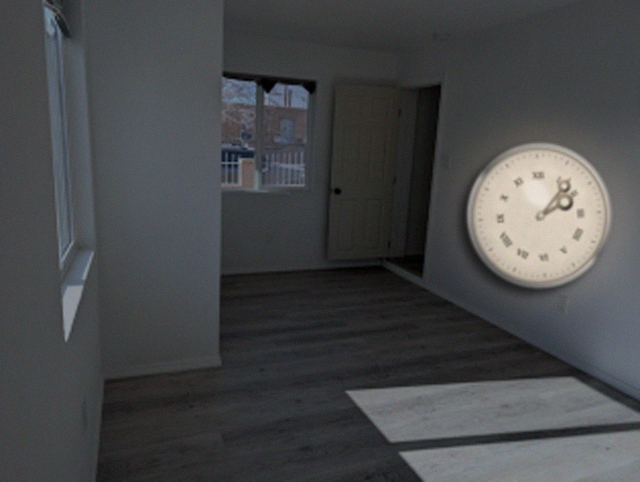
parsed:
2 h 07 min
